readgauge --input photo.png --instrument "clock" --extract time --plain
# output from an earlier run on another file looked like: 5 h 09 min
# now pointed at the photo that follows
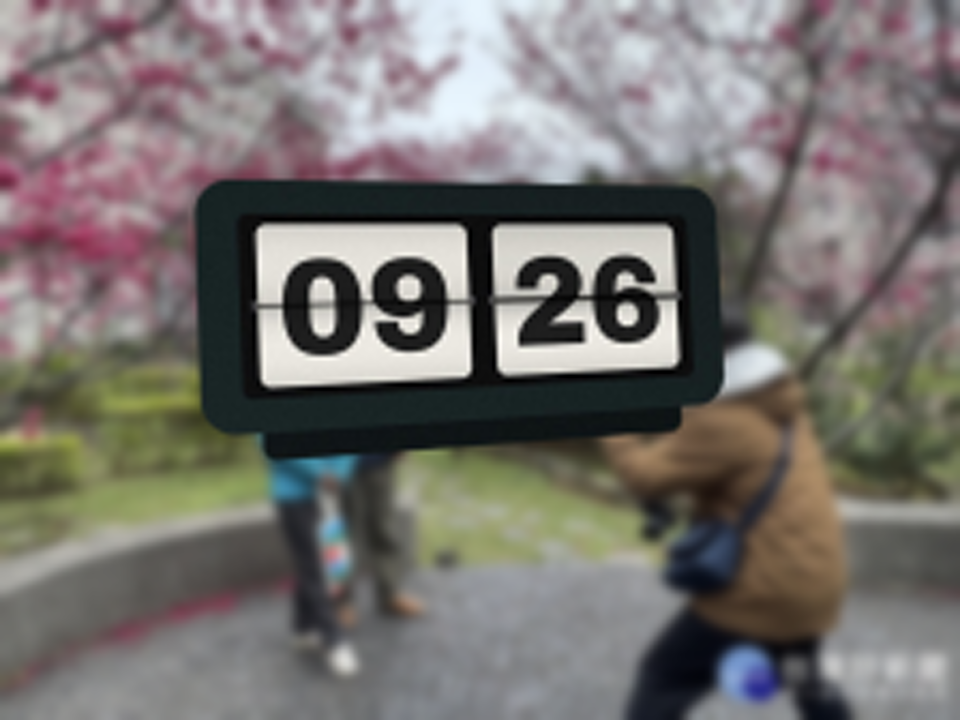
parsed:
9 h 26 min
